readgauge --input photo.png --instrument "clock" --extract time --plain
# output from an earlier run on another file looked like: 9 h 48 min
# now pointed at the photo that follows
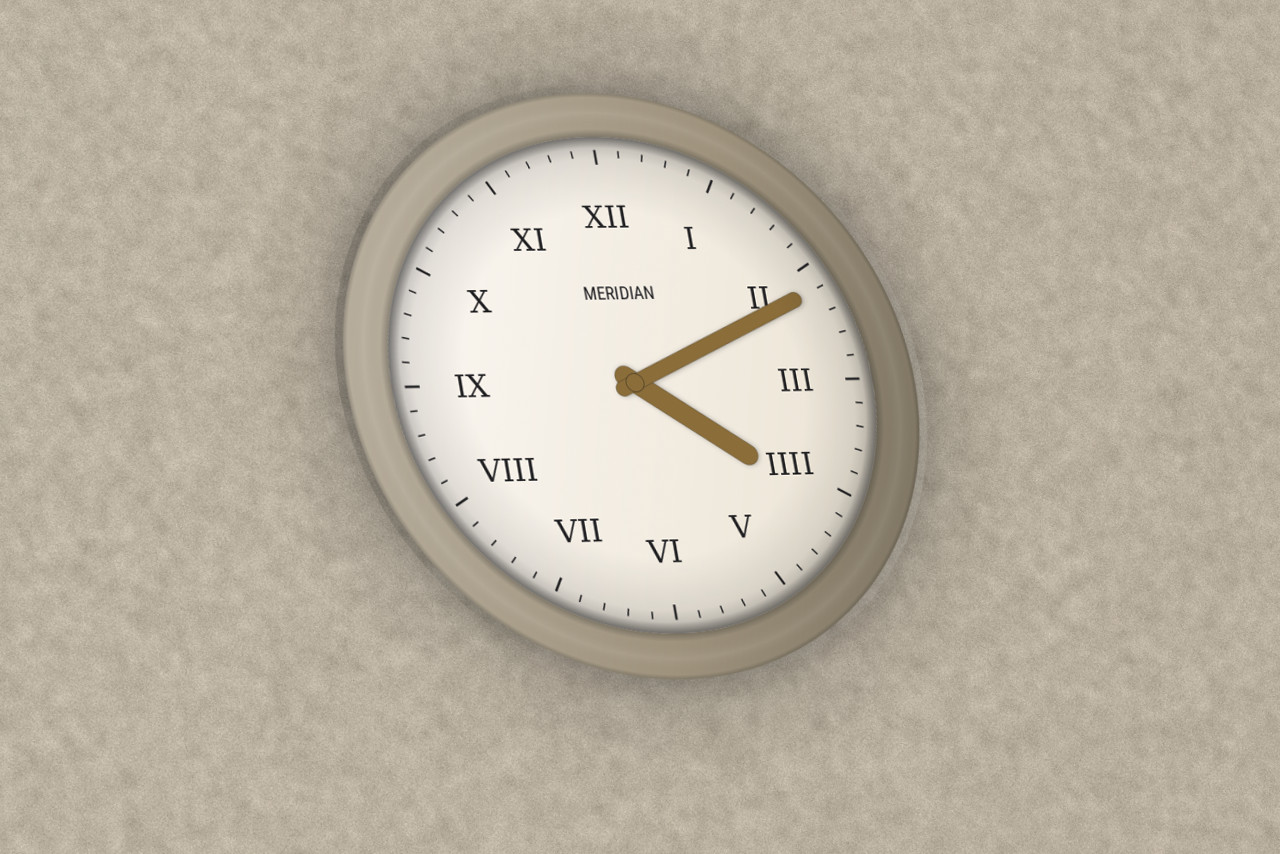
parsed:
4 h 11 min
